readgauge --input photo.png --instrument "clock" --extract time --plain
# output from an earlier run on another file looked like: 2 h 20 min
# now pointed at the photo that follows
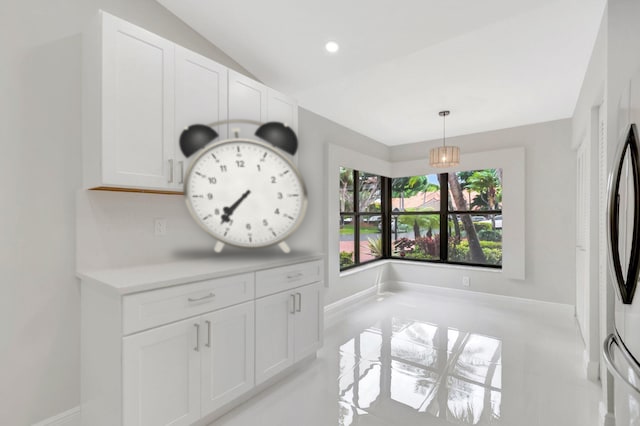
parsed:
7 h 37 min
